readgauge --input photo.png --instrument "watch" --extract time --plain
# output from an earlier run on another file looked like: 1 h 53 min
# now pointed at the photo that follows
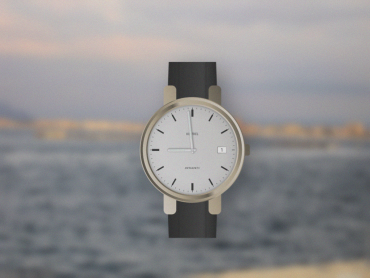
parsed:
8 h 59 min
